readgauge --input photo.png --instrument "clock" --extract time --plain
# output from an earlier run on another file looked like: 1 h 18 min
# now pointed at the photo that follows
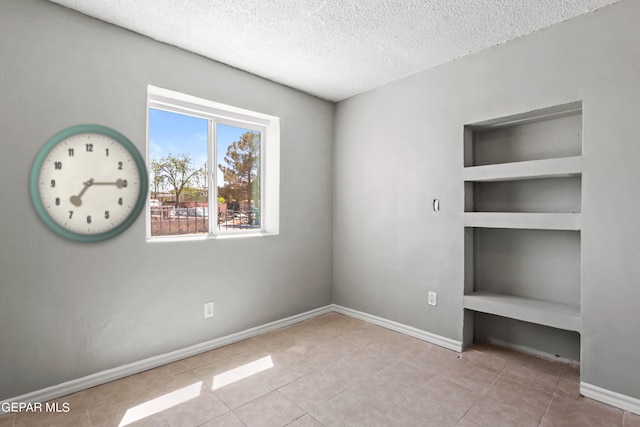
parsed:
7 h 15 min
